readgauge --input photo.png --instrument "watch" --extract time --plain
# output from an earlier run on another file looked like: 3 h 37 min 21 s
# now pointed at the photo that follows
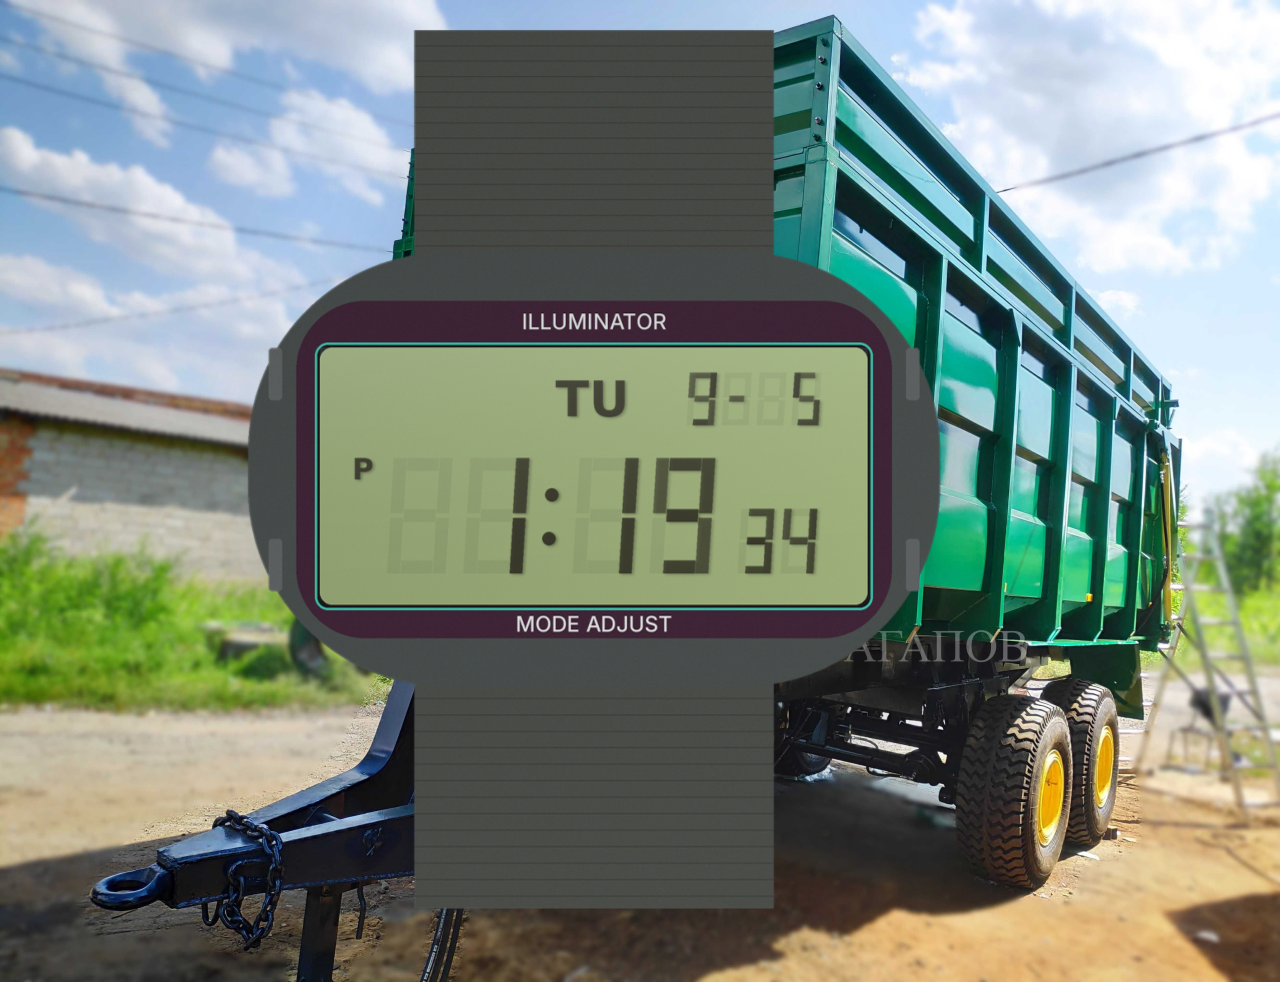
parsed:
1 h 19 min 34 s
